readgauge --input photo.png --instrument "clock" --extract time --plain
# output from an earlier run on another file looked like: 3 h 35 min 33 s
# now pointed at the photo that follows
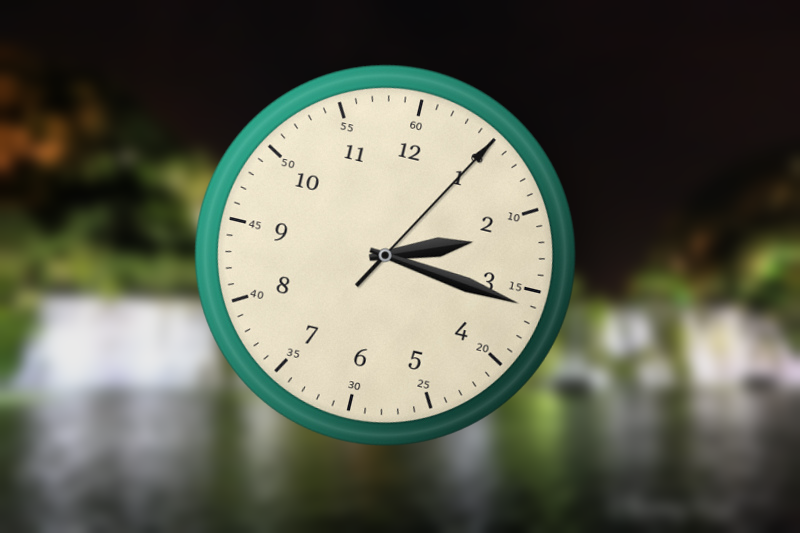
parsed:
2 h 16 min 05 s
